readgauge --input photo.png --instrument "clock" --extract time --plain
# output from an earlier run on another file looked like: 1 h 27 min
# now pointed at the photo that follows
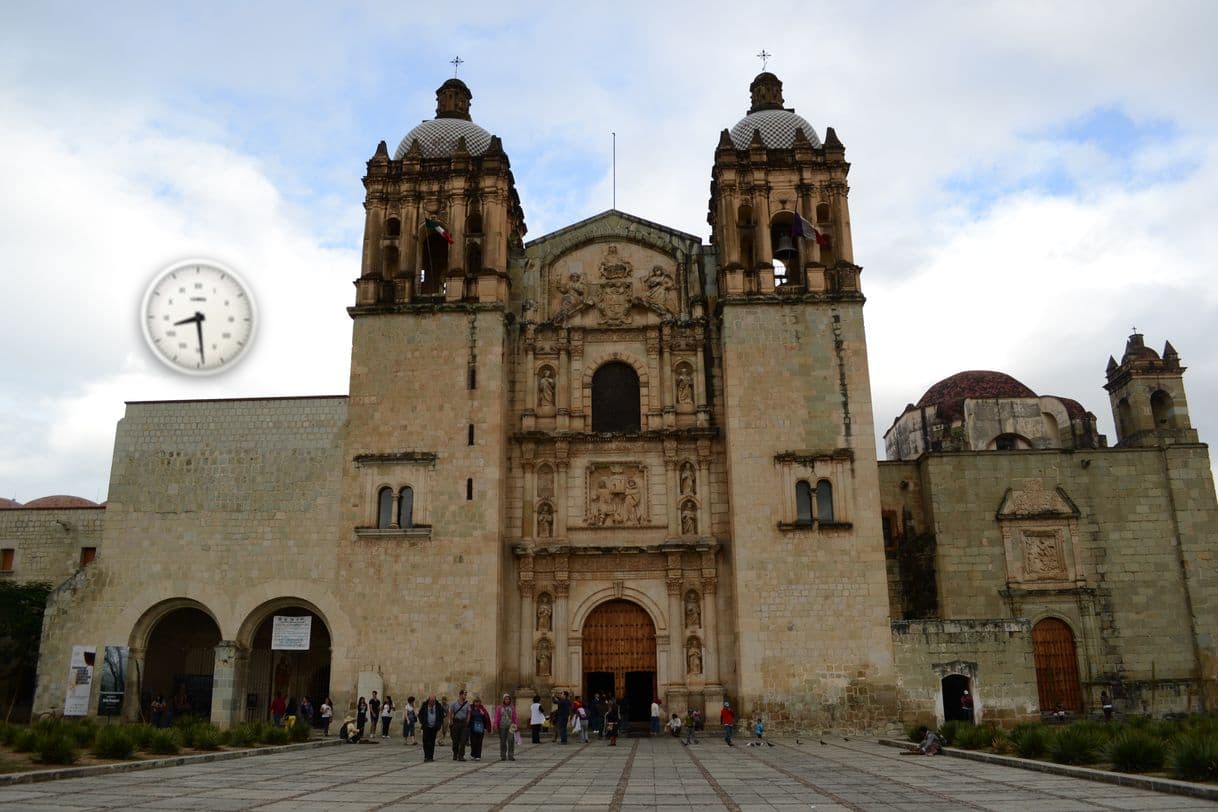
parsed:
8 h 29 min
